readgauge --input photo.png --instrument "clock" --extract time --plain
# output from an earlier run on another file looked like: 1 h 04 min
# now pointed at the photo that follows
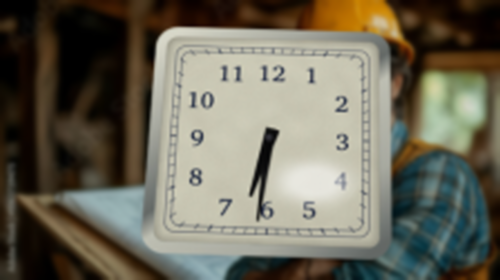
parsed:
6 h 31 min
